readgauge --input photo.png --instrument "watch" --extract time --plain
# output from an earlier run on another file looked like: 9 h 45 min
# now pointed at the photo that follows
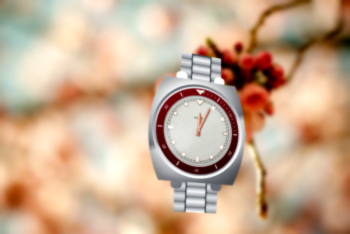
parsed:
12 h 04 min
